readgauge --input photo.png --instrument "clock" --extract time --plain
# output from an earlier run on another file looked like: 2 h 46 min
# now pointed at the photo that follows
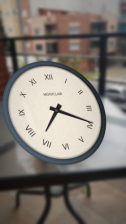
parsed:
7 h 19 min
